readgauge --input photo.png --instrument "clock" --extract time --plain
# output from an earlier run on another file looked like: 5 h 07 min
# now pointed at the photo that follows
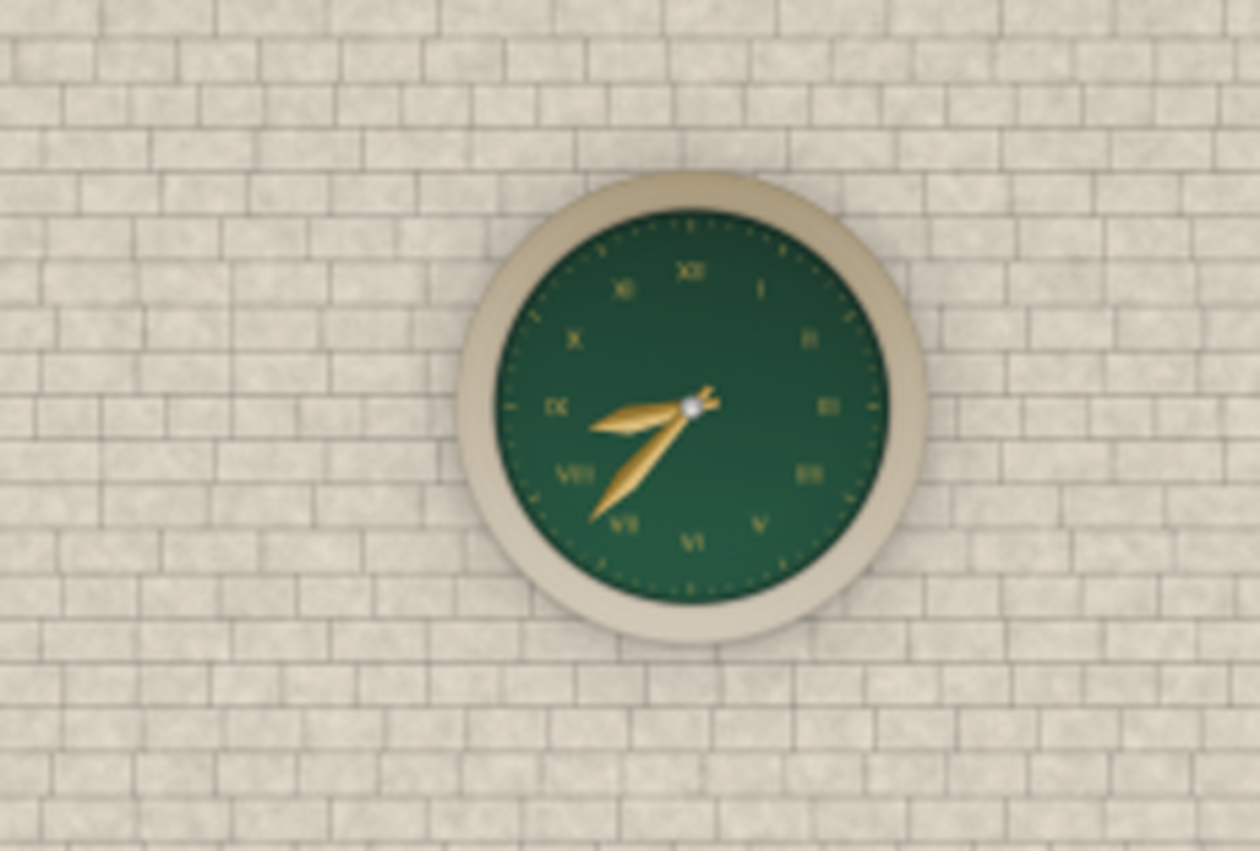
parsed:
8 h 37 min
